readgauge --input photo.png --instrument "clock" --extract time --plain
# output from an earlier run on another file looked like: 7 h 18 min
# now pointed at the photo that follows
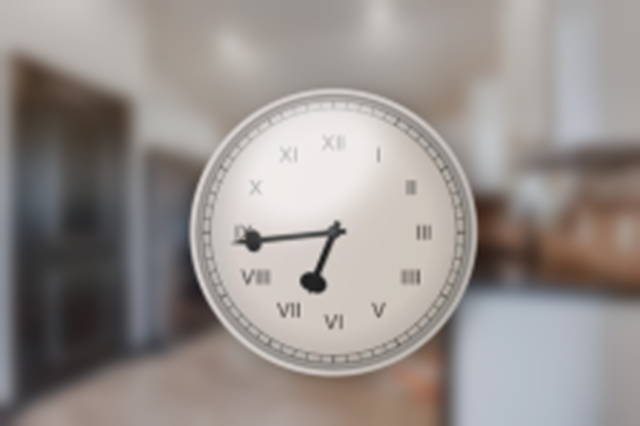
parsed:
6 h 44 min
